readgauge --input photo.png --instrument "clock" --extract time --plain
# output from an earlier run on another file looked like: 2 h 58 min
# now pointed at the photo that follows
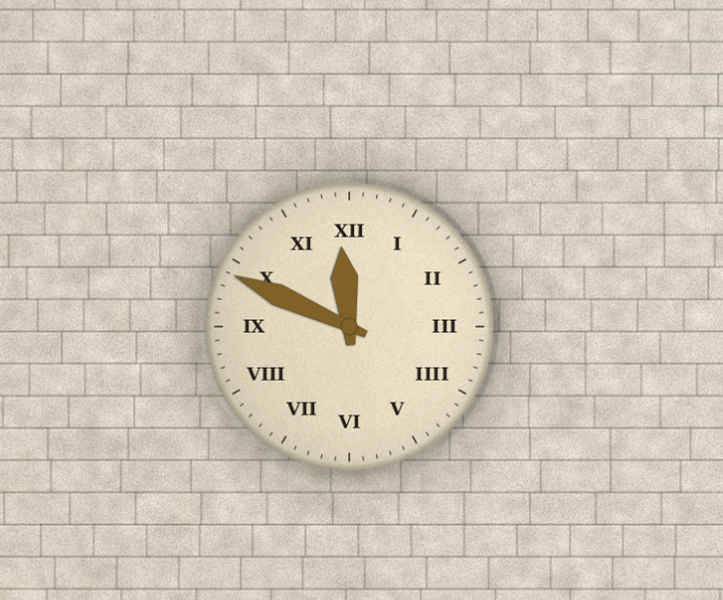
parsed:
11 h 49 min
